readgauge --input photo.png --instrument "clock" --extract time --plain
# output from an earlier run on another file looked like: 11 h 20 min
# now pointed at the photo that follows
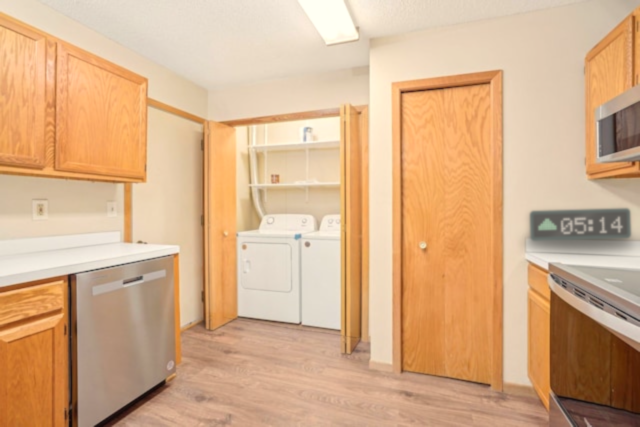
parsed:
5 h 14 min
